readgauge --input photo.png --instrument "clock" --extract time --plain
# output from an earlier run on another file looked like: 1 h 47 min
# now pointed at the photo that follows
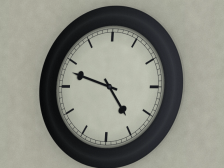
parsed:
4 h 48 min
